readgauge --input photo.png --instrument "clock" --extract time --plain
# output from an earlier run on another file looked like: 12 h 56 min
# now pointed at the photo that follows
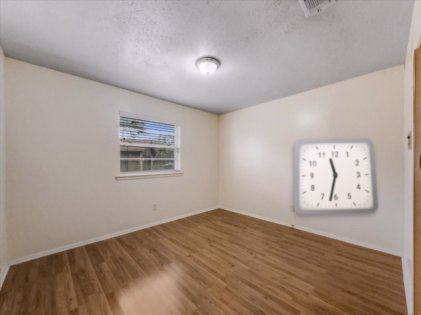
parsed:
11 h 32 min
